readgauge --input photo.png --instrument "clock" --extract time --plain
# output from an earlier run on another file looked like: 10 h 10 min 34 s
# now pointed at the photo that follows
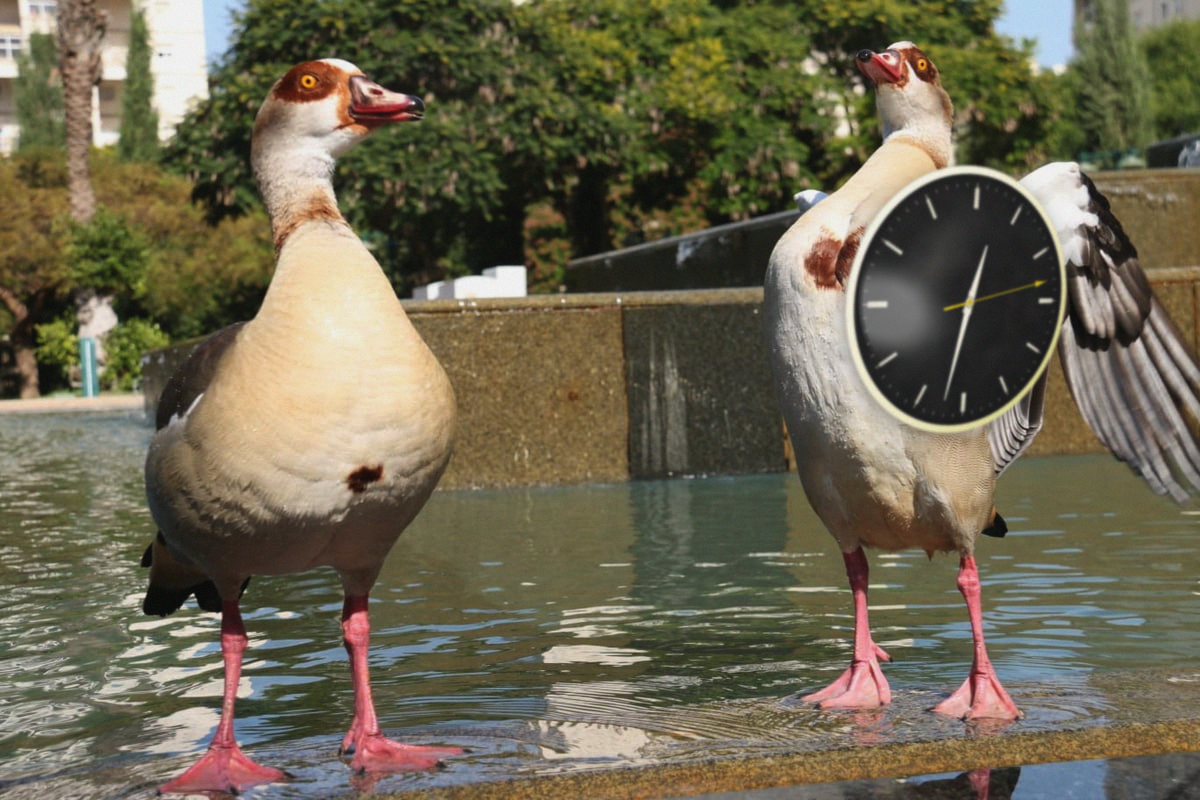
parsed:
12 h 32 min 13 s
